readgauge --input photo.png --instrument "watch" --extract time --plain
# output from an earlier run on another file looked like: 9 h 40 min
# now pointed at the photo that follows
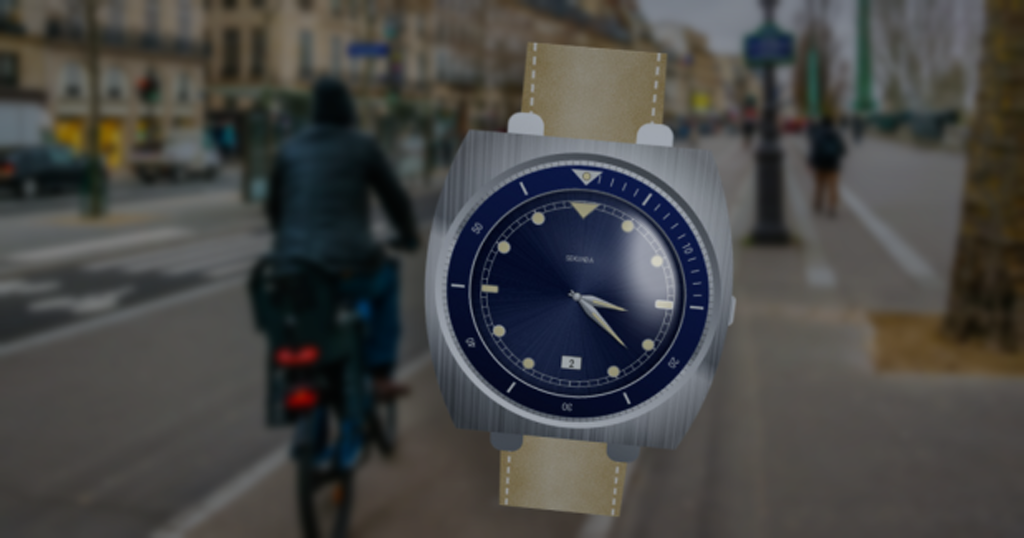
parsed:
3 h 22 min
